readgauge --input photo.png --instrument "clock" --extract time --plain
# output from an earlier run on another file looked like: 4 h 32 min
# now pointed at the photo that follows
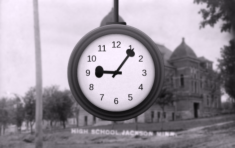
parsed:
9 h 06 min
